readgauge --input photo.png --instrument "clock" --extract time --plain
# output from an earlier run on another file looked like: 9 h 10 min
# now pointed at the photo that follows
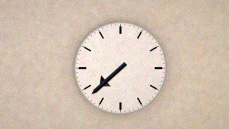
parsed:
7 h 38 min
